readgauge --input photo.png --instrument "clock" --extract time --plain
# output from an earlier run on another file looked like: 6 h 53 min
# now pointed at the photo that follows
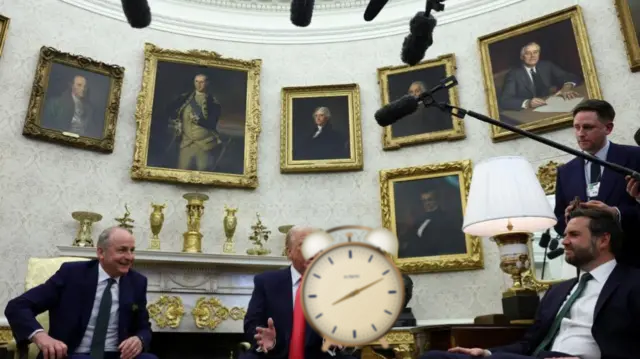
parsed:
8 h 11 min
